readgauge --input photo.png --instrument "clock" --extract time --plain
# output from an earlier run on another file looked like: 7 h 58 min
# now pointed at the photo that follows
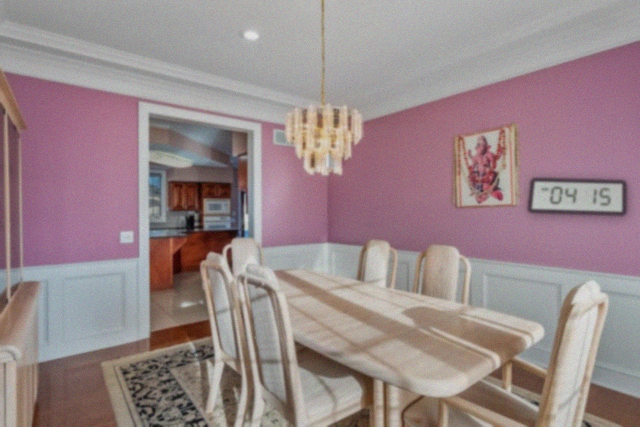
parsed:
4 h 15 min
